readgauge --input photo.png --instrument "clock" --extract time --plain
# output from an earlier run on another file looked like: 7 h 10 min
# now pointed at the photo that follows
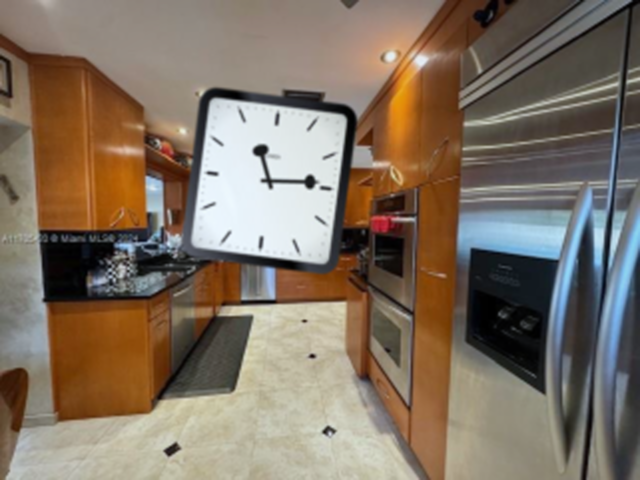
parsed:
11 h 14 min
